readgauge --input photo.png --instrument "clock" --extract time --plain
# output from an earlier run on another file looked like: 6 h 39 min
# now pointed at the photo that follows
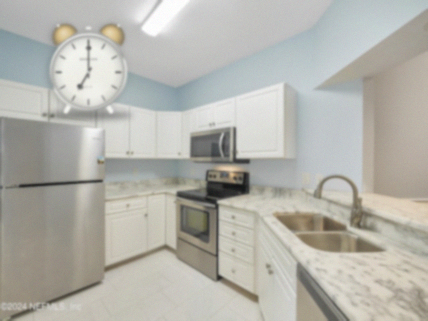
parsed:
7 h 00 min
